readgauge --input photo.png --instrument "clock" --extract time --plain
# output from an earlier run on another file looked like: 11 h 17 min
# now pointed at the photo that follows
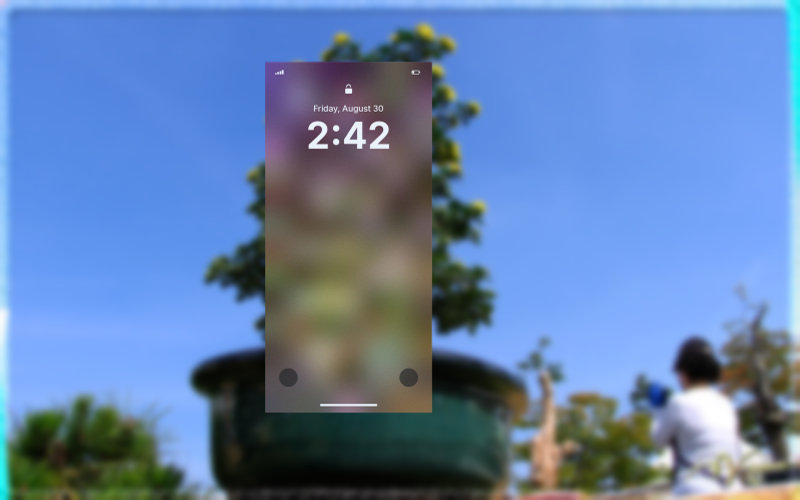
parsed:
2 h 42 min
